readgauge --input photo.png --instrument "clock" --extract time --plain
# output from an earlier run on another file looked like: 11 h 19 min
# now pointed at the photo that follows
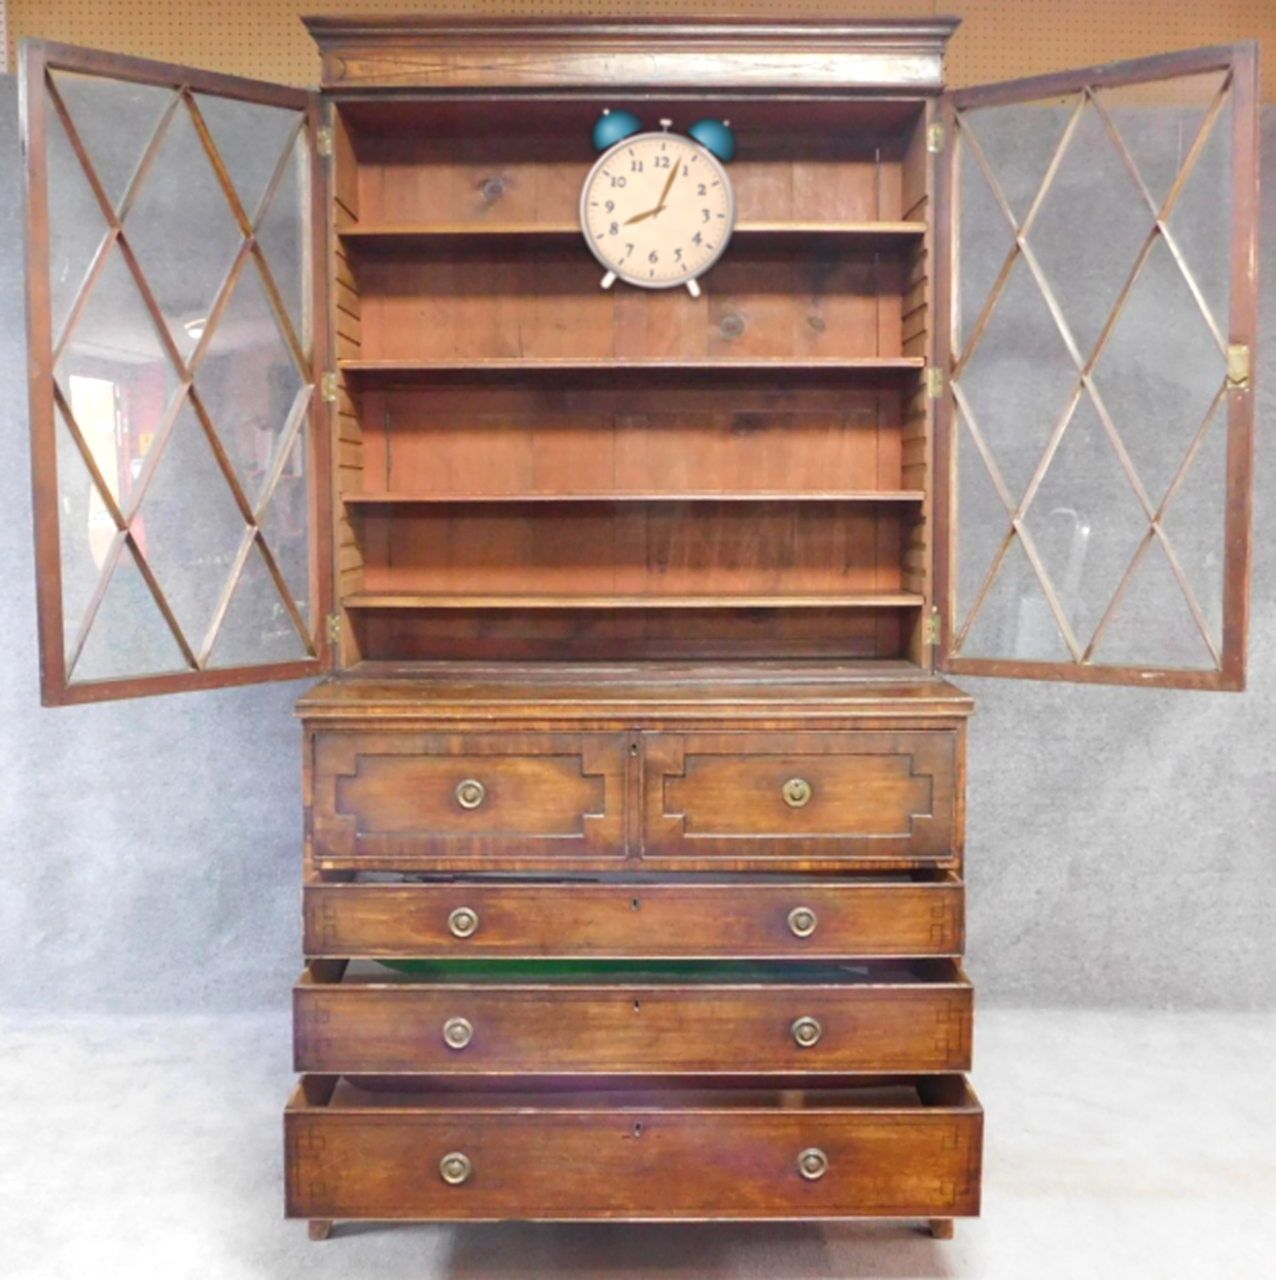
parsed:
8 h 03 min
